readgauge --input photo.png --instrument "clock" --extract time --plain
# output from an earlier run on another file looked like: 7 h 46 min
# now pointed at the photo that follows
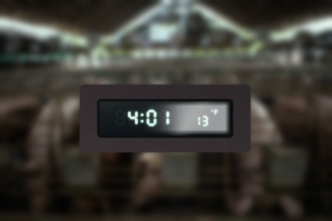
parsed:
4 h 01 min
